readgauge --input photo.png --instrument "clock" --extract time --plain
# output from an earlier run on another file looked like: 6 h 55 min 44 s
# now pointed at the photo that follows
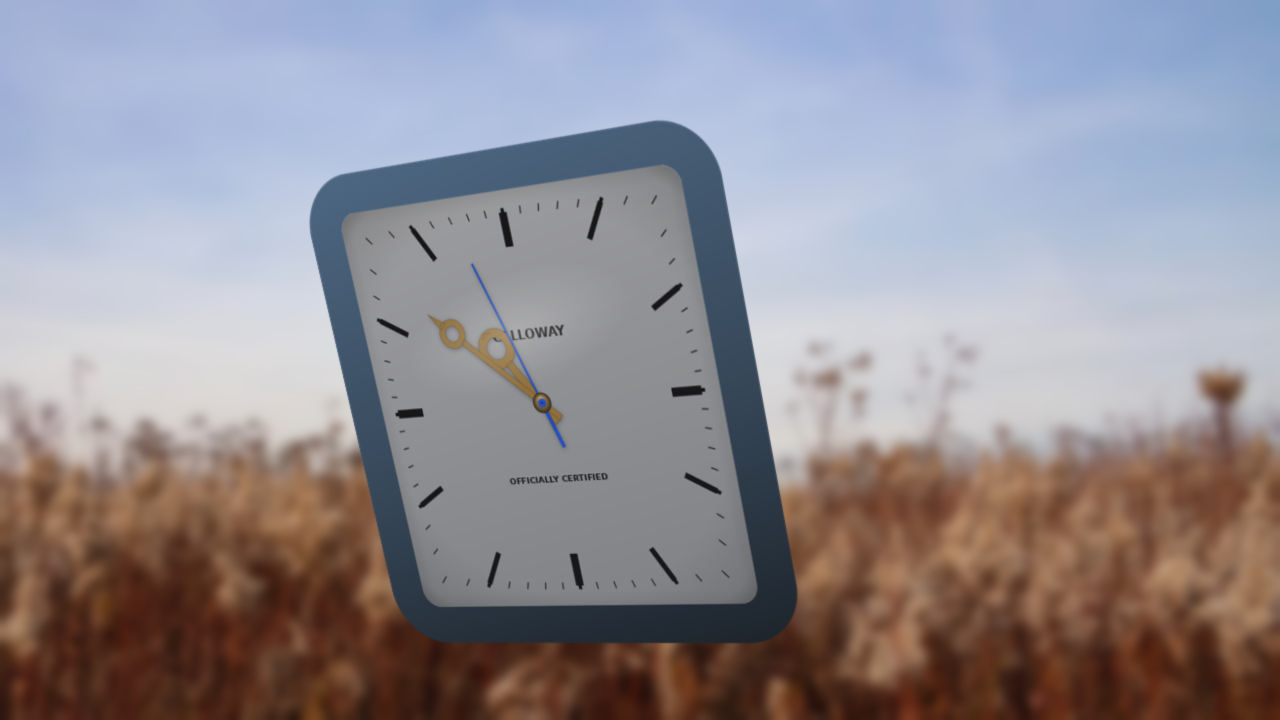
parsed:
10 h 51 min 57 s
